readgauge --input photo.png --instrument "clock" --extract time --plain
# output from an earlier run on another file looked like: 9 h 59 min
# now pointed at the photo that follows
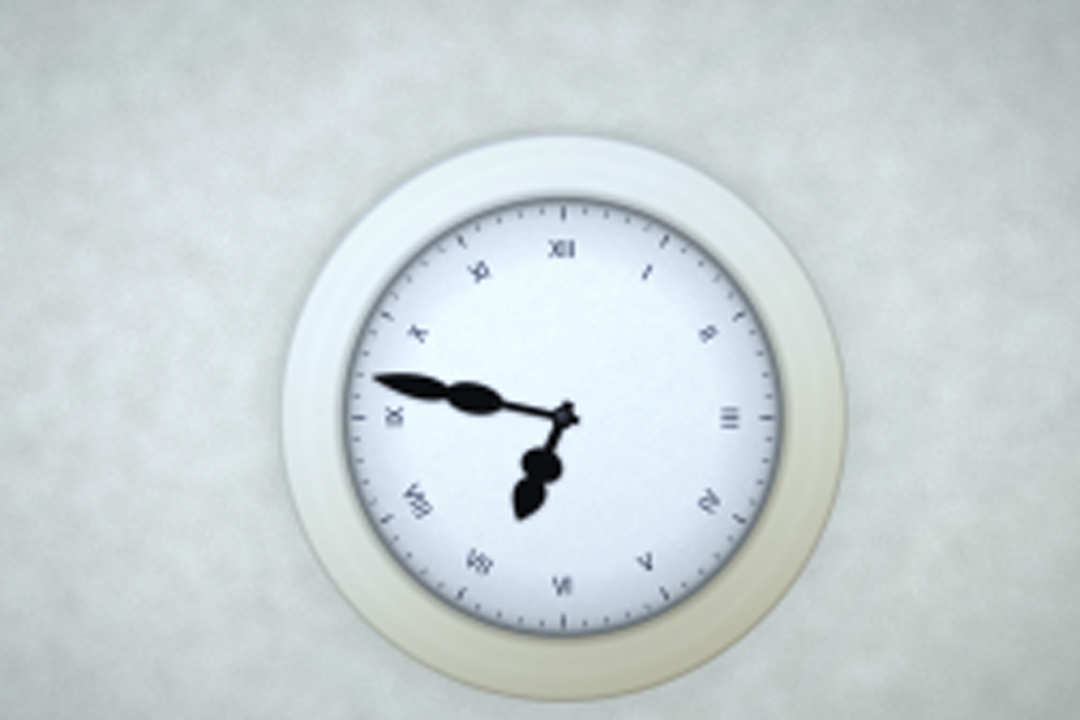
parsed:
6 h 47 min
